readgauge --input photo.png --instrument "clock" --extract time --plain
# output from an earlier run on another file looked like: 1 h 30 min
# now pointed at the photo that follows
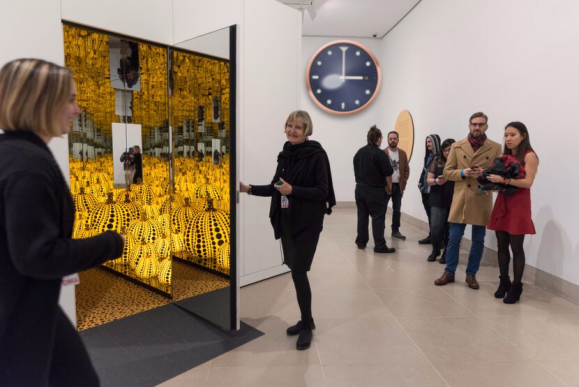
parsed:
3 h 00 min
